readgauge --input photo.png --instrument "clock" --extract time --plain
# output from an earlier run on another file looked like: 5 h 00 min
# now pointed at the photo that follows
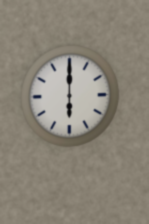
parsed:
6 h 00 min
